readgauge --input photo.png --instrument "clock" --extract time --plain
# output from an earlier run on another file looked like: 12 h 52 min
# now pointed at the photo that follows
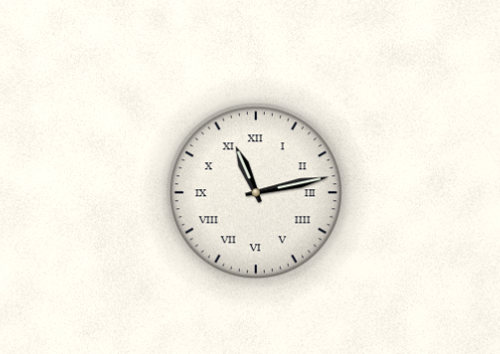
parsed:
11 h 13 min
